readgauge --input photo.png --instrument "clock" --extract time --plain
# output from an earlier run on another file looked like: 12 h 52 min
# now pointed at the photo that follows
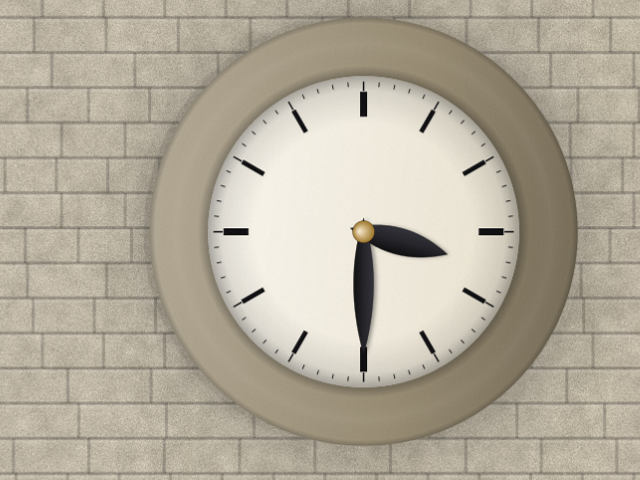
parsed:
3 h 30 min
